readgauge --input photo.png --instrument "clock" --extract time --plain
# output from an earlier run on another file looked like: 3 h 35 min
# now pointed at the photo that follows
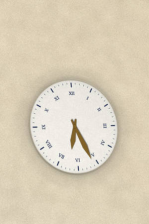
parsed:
6 h 26 min
